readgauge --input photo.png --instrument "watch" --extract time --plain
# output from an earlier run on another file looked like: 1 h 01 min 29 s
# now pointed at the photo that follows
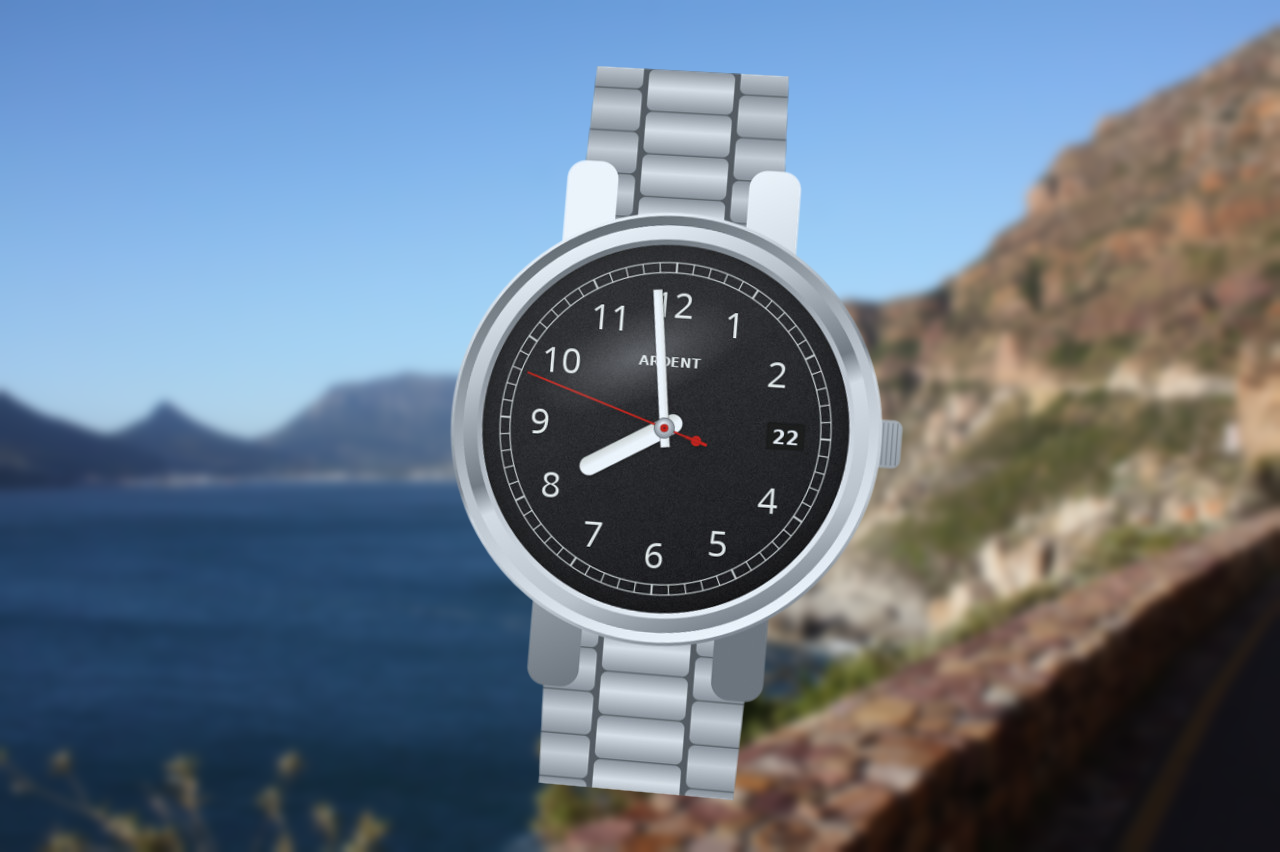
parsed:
7 h 58 min 48 s
